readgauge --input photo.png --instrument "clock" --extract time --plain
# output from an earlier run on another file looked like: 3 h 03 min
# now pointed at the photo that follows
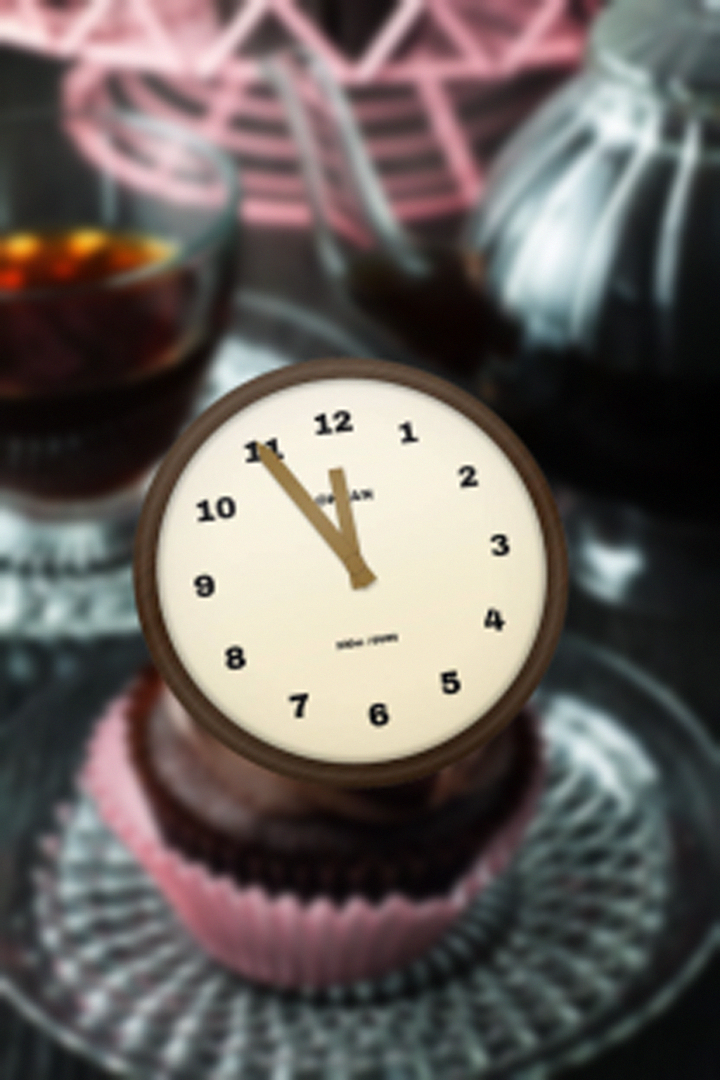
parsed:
11 h 55 min
